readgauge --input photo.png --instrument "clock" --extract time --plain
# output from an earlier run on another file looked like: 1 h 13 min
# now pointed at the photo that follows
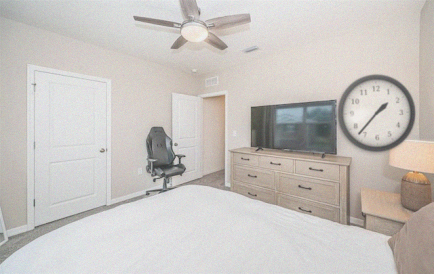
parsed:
1 h 37 min
